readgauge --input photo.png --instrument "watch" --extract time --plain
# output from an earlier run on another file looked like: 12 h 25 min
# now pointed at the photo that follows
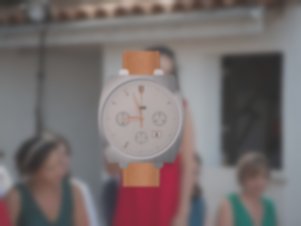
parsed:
8 h 57 min
